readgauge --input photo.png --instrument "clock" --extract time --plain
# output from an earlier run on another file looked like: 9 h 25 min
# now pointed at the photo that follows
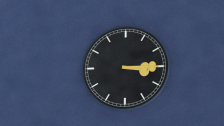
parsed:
3 h 15 min
